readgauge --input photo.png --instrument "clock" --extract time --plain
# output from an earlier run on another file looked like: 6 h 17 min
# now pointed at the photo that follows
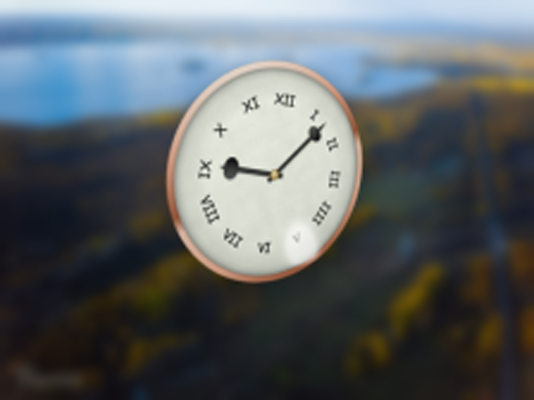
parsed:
9 h 07 min
